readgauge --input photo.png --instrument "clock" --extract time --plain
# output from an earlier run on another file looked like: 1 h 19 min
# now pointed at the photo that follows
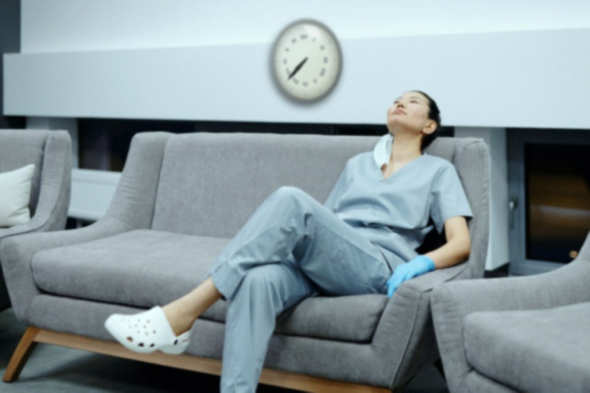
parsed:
7 h 38 min
